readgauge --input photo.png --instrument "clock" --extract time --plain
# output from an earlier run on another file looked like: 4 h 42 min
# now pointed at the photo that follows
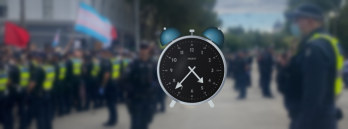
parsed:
4 h 37 min
